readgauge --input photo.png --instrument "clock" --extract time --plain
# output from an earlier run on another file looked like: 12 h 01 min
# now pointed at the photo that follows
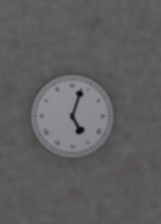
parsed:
5 h 03 min
